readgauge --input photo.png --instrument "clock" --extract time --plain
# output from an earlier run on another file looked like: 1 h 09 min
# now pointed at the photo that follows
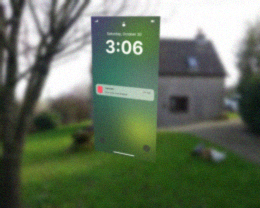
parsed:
3 h 06 min
